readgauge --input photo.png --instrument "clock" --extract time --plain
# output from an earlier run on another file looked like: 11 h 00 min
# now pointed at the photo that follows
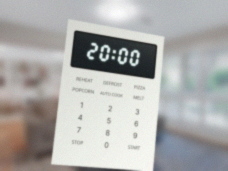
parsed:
20 h 00 min
